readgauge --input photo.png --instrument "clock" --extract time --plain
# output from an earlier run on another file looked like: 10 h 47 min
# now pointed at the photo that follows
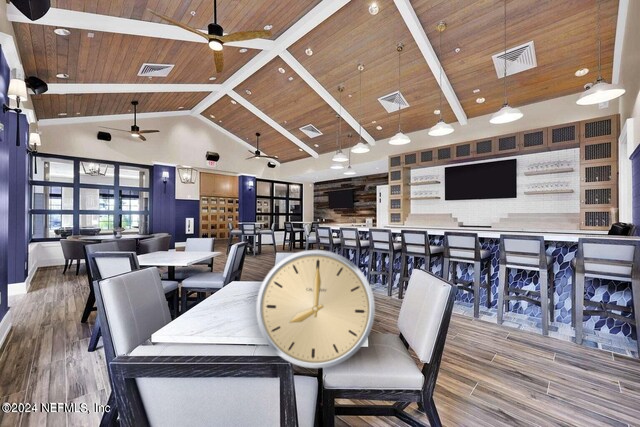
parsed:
8 h 00 min
